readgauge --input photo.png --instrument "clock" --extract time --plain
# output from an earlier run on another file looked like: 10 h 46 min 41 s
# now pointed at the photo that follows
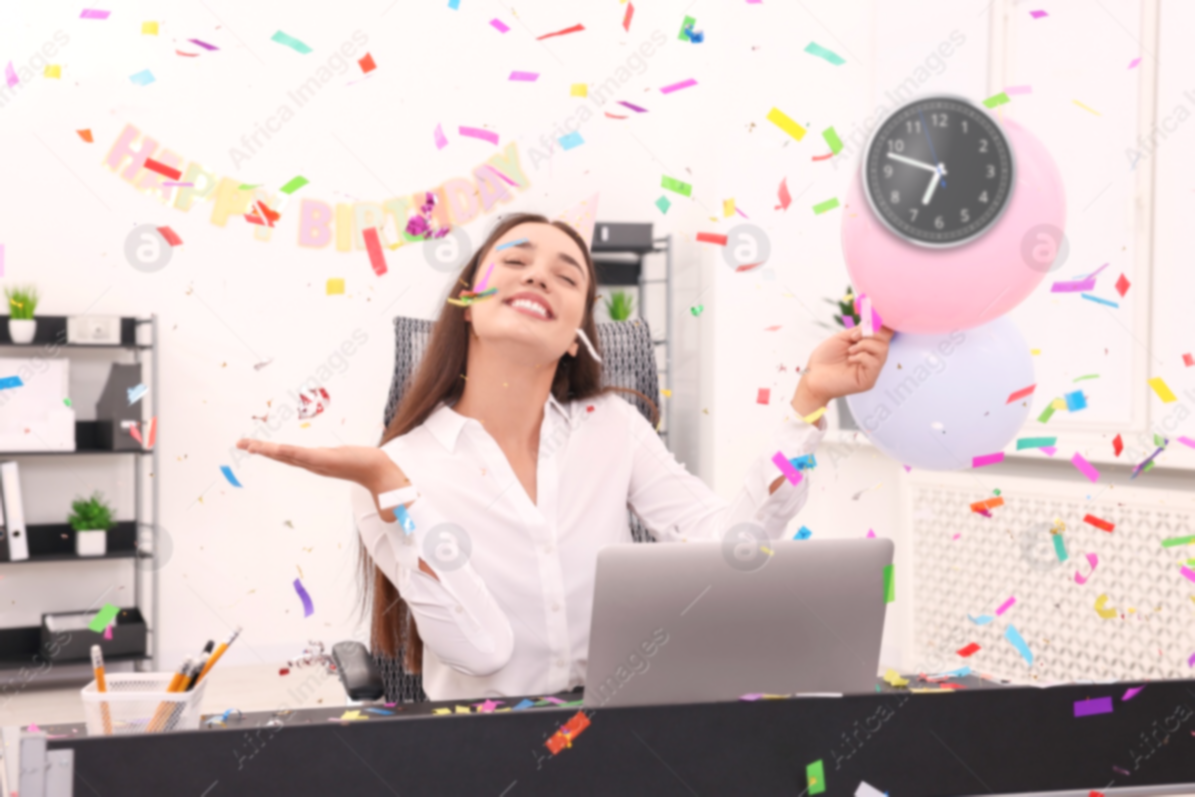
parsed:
6 h 47 min 57 s
